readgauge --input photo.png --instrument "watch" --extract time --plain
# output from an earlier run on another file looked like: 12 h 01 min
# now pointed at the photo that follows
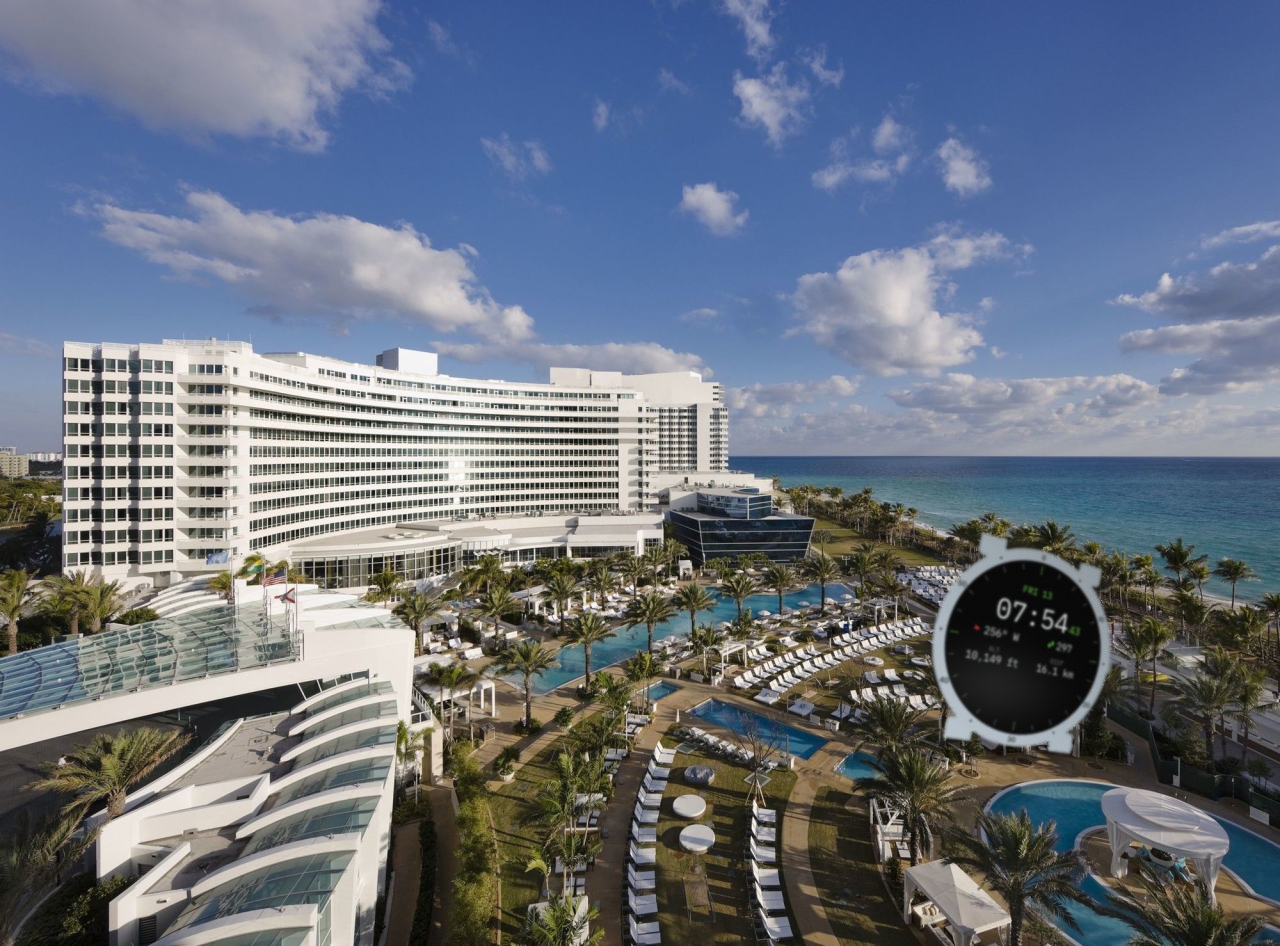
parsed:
7 h 54 min
